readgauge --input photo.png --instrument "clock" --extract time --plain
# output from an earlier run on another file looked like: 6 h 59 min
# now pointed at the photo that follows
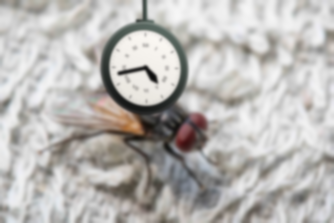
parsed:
4 h 43 min
